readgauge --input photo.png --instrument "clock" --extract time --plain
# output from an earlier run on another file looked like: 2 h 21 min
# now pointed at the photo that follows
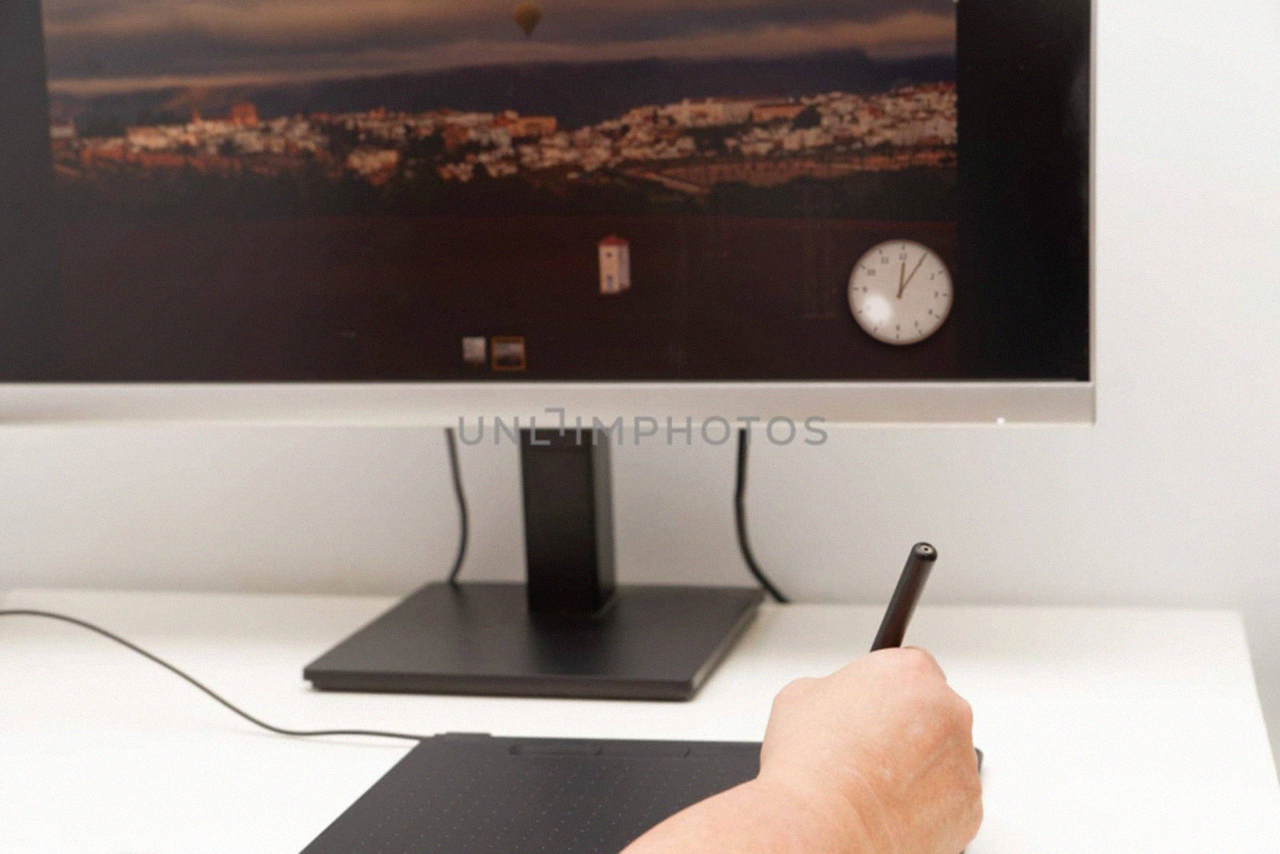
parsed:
12 h 05 min
